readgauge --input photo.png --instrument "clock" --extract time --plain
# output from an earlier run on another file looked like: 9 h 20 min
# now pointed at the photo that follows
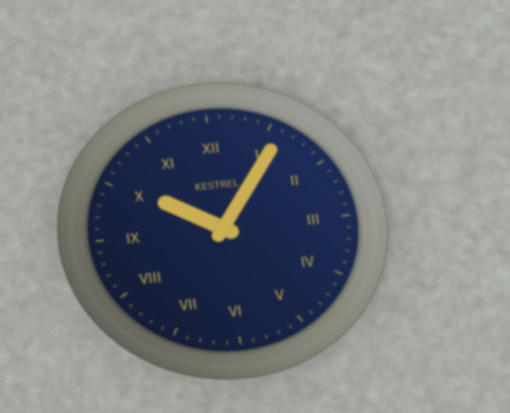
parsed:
10 h 06 min
